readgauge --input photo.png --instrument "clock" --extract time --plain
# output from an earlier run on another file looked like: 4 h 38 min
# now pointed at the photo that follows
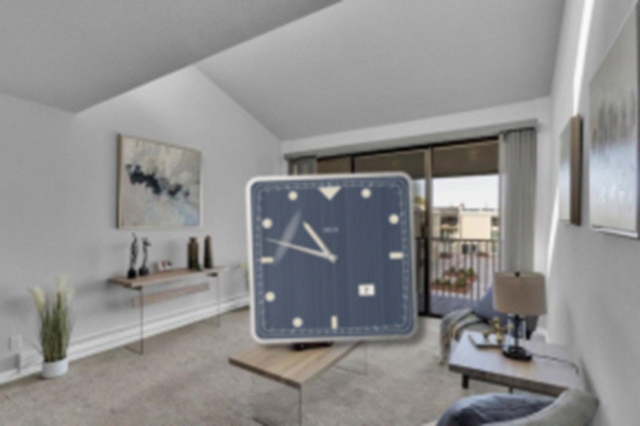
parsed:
10 h 48 min
